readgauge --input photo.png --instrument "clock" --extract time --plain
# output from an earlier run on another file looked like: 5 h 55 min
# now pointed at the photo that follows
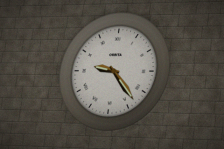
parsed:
9 h 23 min
